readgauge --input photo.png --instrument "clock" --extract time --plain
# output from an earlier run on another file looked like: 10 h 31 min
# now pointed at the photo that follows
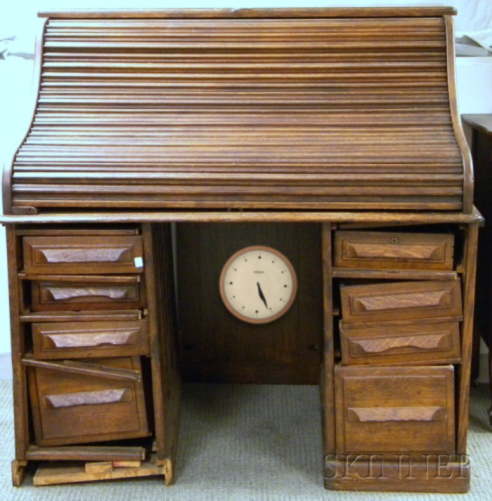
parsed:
5 h 26 min
